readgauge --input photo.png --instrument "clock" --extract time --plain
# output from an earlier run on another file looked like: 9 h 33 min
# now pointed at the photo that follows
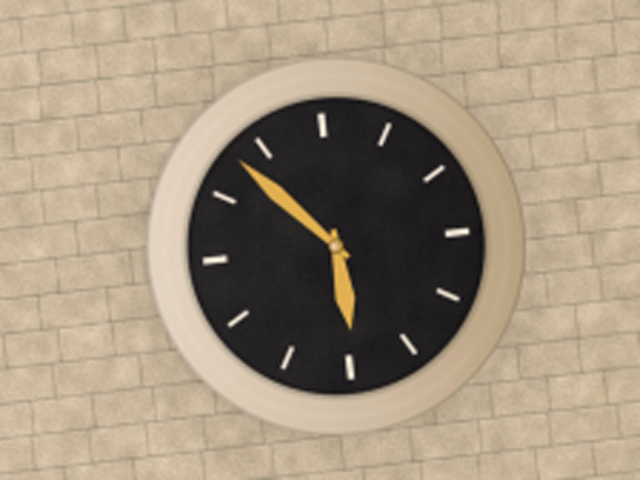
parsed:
5 h 53 min
